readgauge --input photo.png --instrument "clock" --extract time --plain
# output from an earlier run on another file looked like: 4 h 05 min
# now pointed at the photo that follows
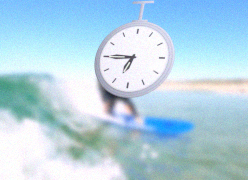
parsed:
6 h 45 min
